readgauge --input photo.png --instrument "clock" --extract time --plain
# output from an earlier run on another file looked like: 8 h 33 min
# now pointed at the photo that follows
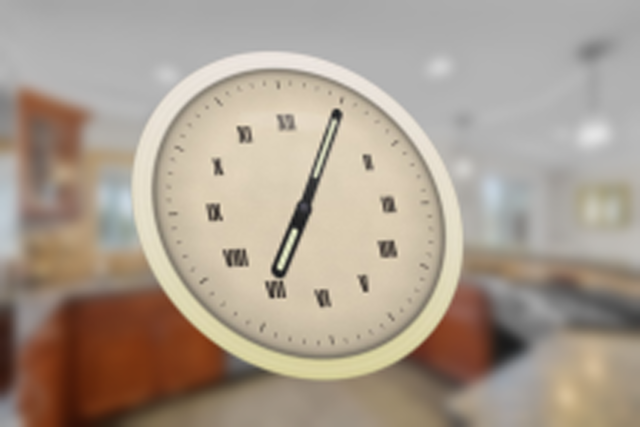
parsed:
7 h 05 min
